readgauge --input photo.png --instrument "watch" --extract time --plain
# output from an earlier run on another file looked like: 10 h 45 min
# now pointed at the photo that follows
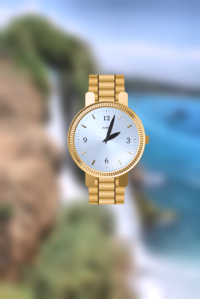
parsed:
2 h 03 min
